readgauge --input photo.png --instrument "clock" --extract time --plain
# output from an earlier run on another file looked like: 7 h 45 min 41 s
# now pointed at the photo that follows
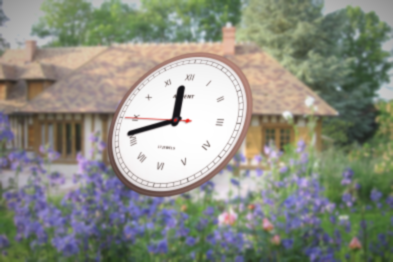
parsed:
11 h 41 min 45 s
